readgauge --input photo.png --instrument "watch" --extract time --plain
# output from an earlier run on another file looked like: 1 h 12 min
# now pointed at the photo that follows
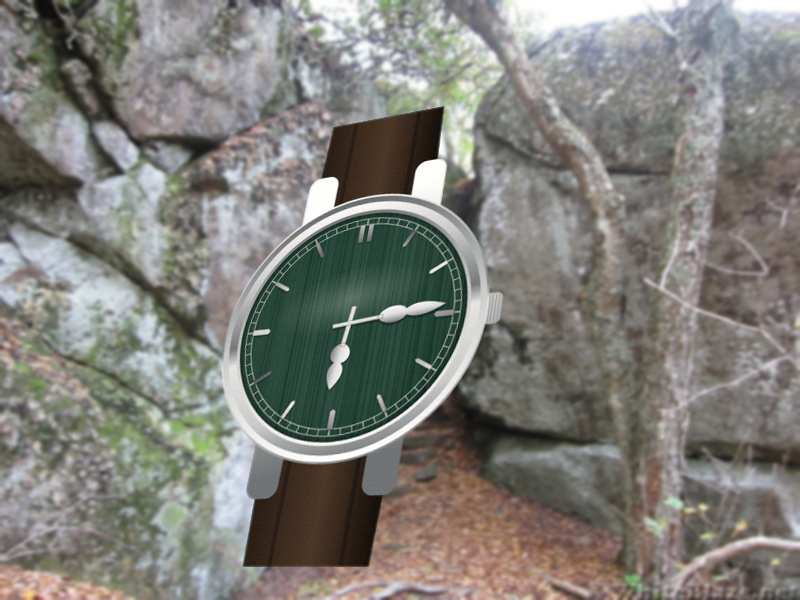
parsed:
6 h 14 min
